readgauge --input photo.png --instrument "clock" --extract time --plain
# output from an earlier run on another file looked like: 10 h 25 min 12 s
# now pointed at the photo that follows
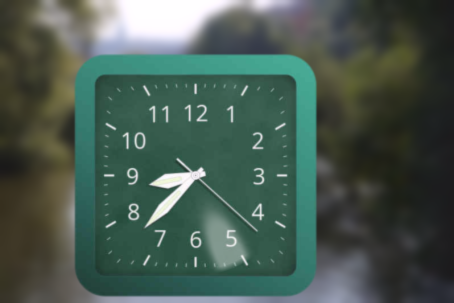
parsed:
8 h 37 min 22 s
